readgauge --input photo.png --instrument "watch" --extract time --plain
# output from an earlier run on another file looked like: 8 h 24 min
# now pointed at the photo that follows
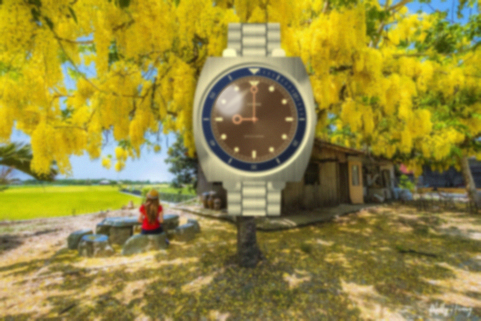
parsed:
9 h 00 min
